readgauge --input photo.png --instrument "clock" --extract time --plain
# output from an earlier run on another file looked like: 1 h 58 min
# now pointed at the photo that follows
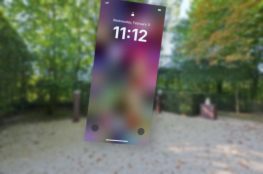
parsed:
11 h 12 min
